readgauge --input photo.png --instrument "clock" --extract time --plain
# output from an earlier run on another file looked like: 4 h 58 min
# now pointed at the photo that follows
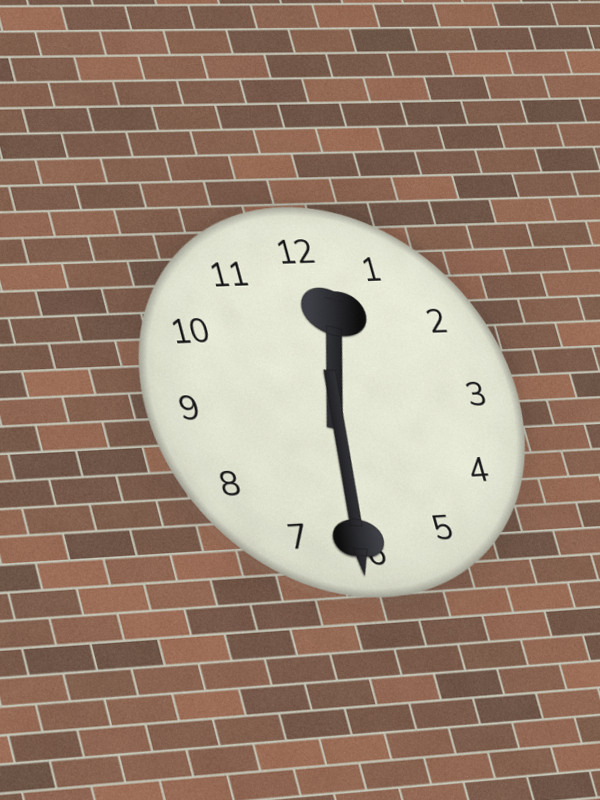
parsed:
12 h 31 min
